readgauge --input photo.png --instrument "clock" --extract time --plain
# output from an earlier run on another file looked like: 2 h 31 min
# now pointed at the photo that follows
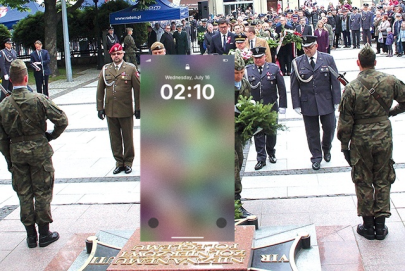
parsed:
2 h 10 min
